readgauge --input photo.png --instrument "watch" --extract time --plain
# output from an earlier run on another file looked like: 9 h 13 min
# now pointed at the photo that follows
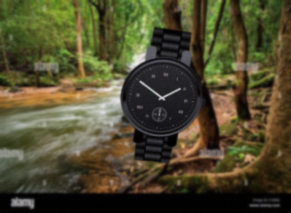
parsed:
1 h 50 min
